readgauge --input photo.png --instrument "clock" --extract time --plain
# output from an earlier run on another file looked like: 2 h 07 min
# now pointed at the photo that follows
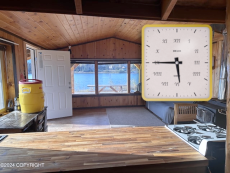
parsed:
5 h 45 min
